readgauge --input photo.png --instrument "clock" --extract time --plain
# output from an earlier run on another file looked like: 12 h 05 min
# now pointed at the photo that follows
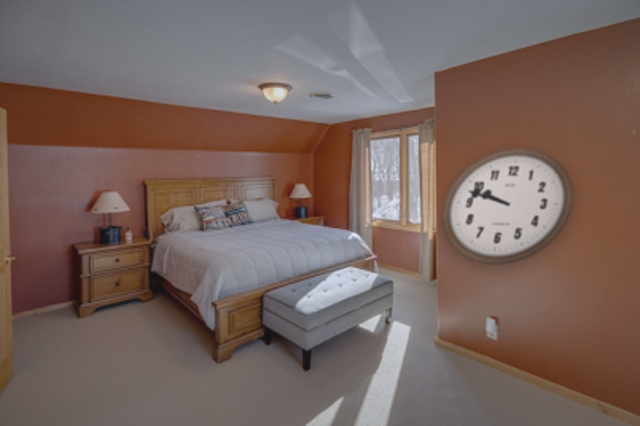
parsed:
9 h 48 min
